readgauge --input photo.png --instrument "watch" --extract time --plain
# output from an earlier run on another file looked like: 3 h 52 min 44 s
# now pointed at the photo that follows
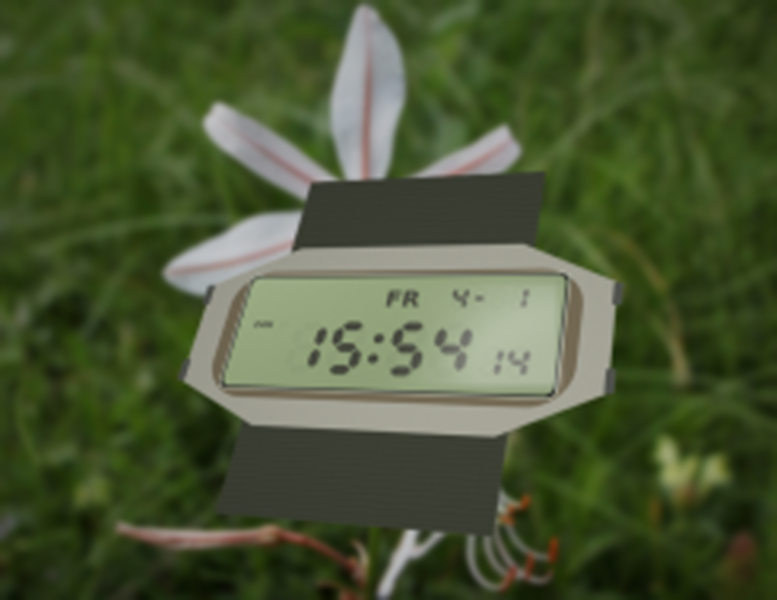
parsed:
15 h 54 min 14 s
